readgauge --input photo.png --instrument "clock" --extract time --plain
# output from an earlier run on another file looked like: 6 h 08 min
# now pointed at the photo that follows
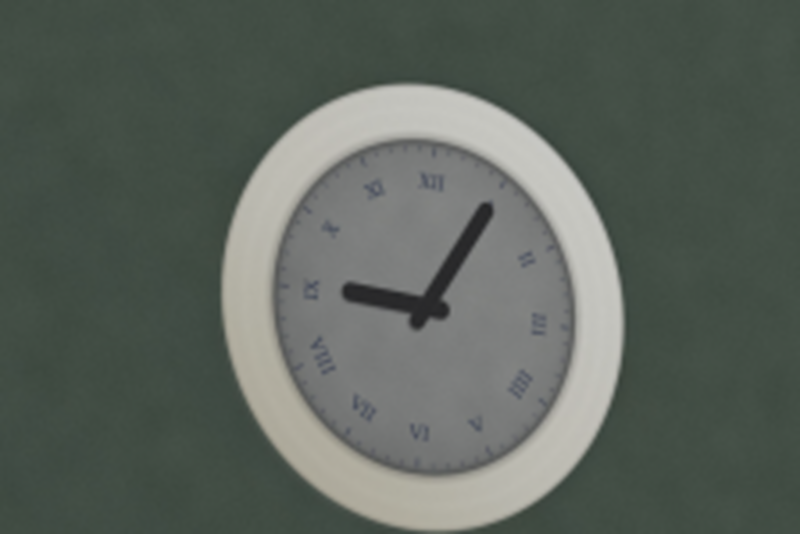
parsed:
9 h 05 min
